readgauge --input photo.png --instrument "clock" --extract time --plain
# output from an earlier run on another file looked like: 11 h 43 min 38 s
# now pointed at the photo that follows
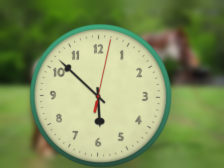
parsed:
5 h 52 min 02 s
